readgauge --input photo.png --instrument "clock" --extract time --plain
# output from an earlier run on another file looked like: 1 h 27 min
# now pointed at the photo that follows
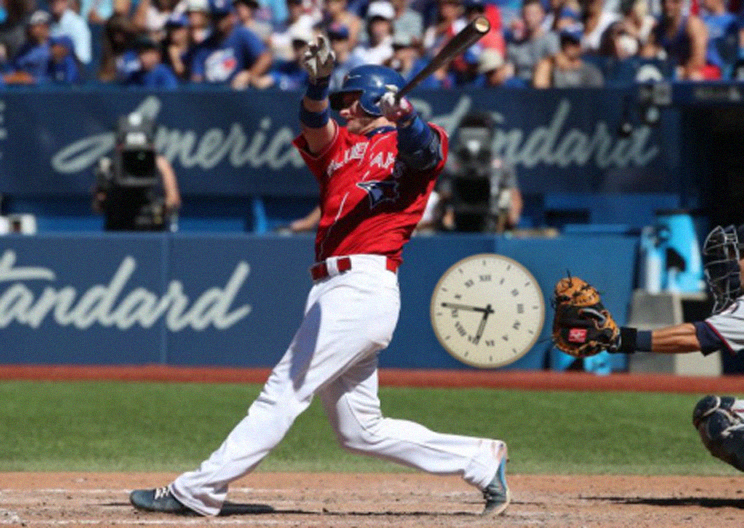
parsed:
6 h 47 min
